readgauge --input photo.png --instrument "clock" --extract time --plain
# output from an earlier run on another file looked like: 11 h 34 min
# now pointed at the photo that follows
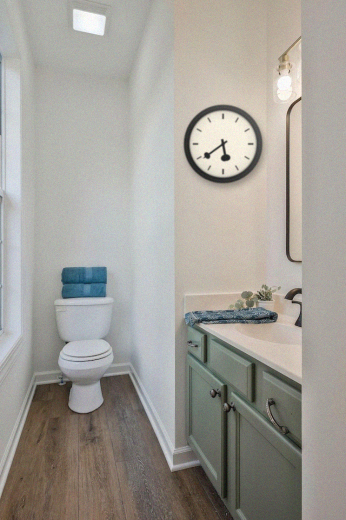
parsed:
5 h 39 min
